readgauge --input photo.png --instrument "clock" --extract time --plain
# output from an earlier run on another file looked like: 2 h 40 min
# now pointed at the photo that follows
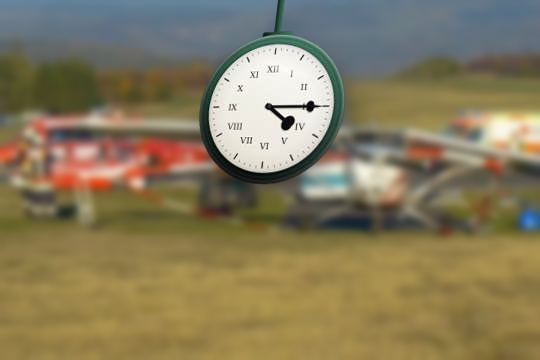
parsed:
4 h 15 min
